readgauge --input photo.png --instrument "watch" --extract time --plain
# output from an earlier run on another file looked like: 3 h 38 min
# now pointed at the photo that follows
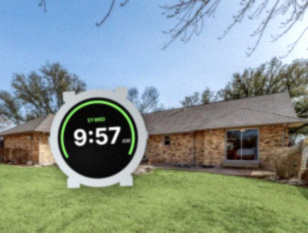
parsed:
9 h 57 min
